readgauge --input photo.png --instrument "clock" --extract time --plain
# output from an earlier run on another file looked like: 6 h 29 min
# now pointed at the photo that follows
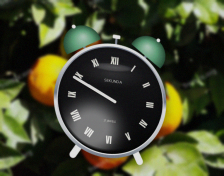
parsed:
9 h 49 min
